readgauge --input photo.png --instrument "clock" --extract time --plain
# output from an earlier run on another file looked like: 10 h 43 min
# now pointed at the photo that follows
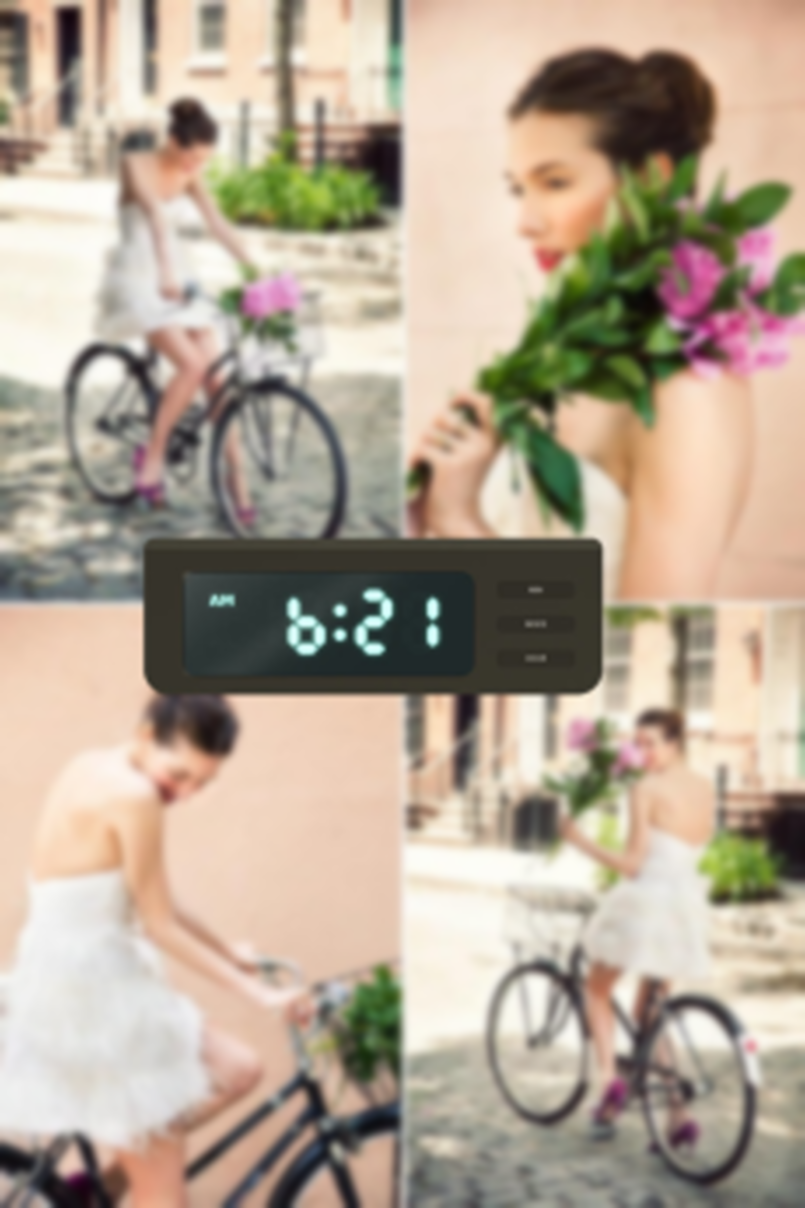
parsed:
6 h 21 min
